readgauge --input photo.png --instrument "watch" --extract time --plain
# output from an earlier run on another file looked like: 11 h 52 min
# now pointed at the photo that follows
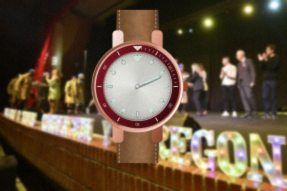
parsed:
2 h 11 min
